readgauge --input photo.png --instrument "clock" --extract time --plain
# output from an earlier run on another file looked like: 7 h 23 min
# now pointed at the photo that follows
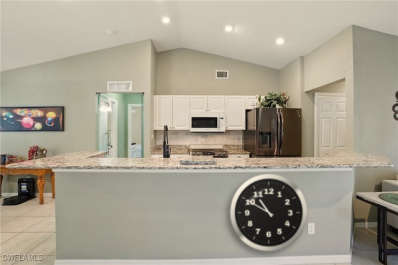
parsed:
10 h 50 min
